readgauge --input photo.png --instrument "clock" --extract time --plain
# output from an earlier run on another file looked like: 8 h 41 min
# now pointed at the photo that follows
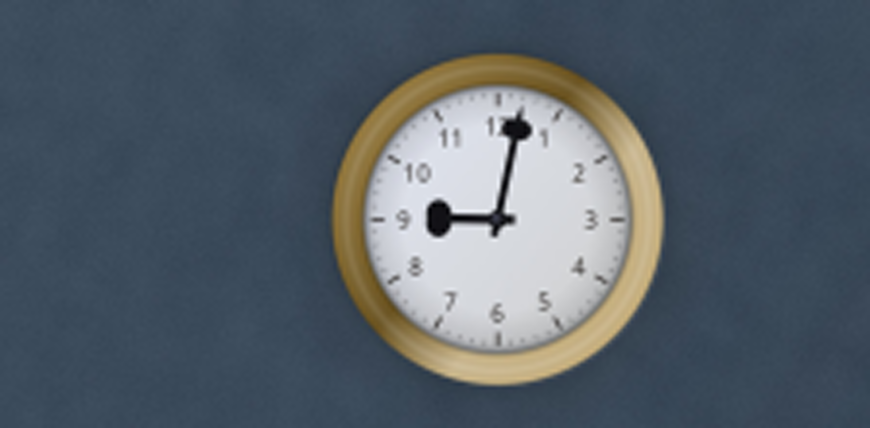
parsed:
9 h 02 min
